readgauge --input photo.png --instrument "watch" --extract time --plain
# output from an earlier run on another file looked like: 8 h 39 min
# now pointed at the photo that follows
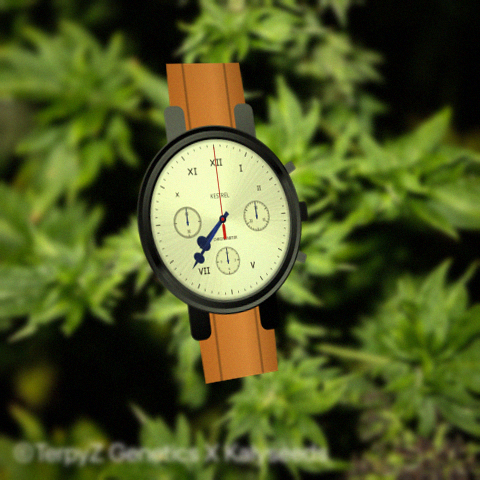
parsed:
7 h 37 min
